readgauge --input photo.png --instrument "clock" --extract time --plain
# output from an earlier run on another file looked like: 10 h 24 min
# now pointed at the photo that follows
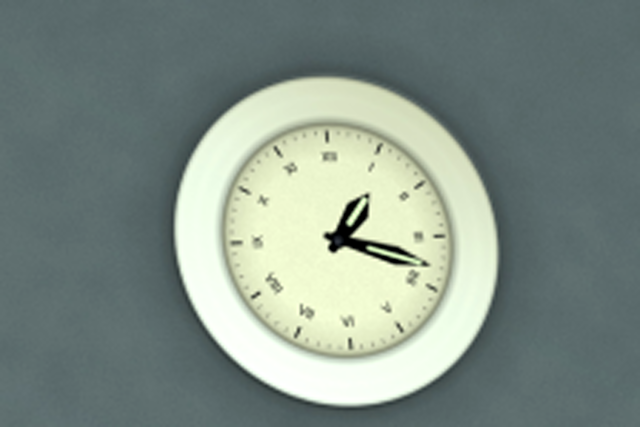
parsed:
1 h 18 min
